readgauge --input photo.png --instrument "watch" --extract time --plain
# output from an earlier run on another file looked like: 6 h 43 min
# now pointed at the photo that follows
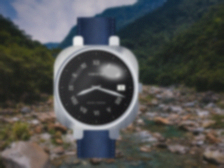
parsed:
8 h 18 min
